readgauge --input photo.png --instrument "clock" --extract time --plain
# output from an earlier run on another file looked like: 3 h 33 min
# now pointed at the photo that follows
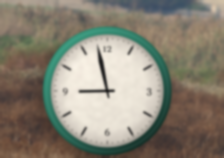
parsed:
8 h 58 min
